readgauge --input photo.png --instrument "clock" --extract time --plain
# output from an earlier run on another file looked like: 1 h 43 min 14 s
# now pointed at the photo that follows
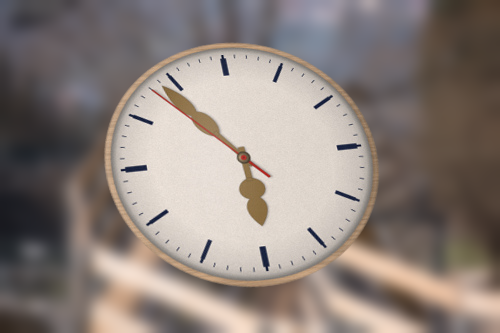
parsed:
5 h 53 min 53 s
